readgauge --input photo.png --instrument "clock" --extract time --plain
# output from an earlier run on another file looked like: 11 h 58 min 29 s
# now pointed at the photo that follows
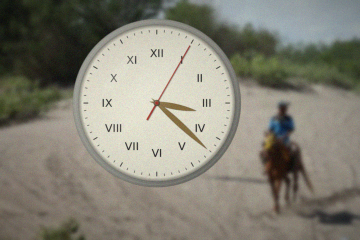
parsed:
3 h 22 min 05 s
